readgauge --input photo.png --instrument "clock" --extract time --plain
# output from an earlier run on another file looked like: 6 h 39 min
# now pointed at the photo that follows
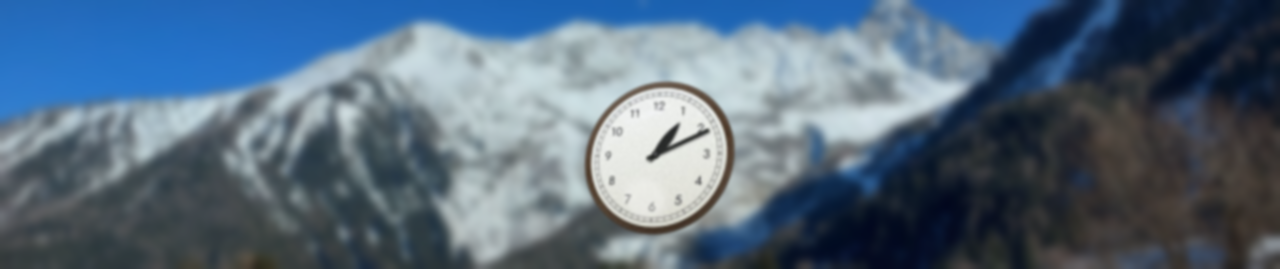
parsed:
1 h 11 min
